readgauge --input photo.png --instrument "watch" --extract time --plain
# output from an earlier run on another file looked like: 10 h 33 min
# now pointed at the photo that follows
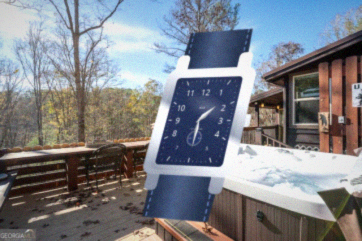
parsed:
1 h 30 min
